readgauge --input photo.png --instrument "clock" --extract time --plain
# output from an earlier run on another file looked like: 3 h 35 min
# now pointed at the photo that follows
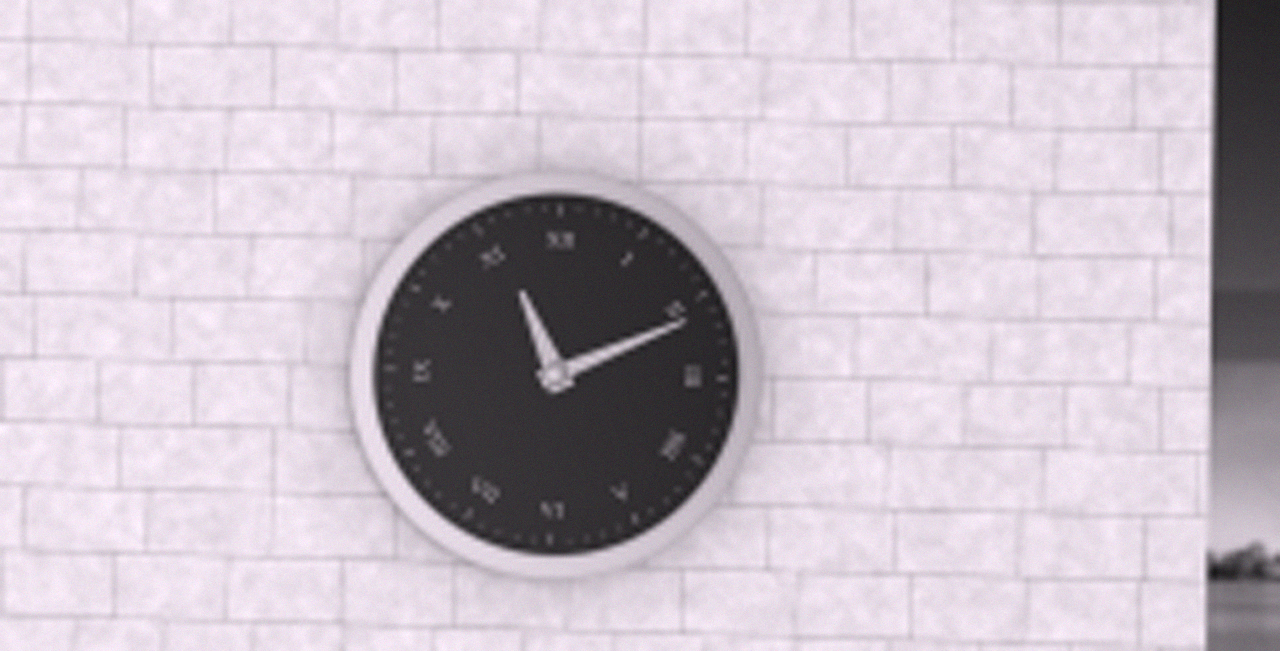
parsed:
11 h 11 min
